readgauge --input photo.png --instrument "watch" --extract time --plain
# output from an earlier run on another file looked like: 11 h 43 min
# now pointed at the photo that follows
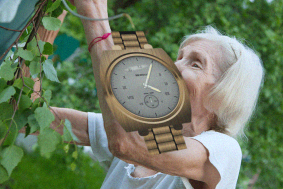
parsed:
4 h 05 min
